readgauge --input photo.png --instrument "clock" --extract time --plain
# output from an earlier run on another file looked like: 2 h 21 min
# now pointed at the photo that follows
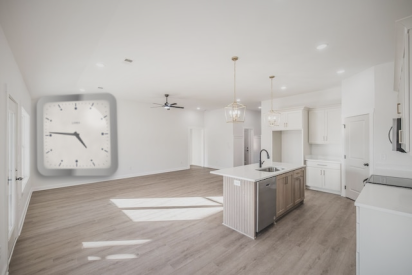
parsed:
4 h 46 min
